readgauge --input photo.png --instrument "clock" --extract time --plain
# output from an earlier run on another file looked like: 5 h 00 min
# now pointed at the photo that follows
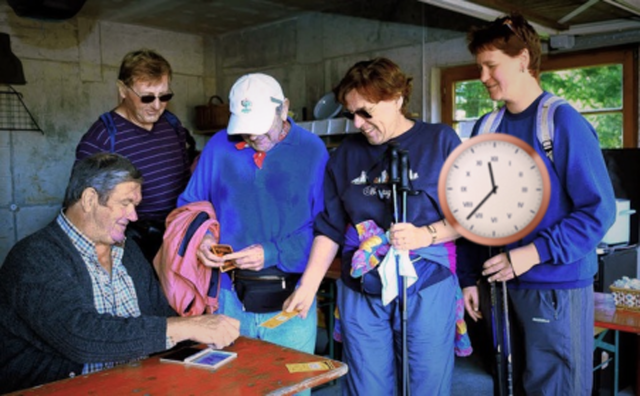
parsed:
11 h 37 min
